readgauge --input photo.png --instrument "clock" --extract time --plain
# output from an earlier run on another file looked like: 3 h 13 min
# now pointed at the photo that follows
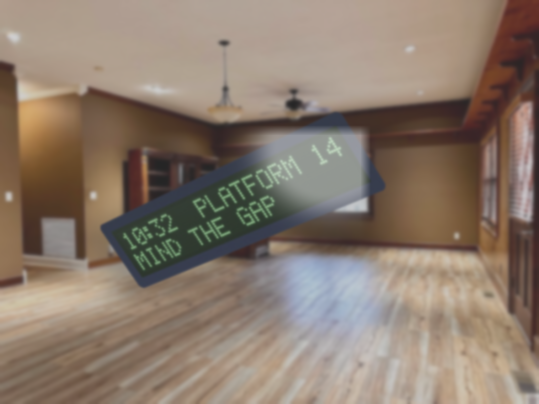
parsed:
10 h 32 min
